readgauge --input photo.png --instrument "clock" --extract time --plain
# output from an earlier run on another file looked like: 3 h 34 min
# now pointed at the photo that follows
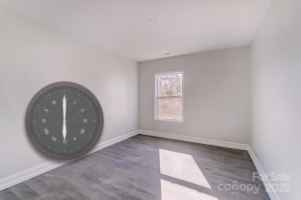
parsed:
6 h 00 min
